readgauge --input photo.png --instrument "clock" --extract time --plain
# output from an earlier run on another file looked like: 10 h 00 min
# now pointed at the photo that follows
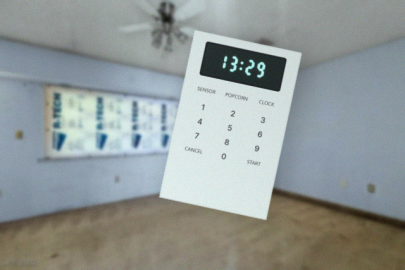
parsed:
13 h 29 min
